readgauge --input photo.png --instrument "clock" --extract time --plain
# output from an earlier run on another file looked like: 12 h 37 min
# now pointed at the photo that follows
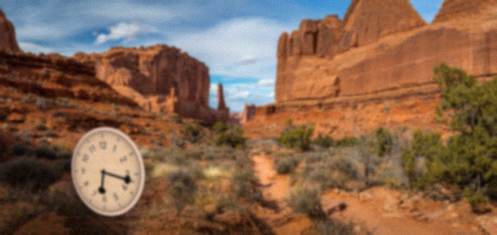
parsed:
6 h 17 min
